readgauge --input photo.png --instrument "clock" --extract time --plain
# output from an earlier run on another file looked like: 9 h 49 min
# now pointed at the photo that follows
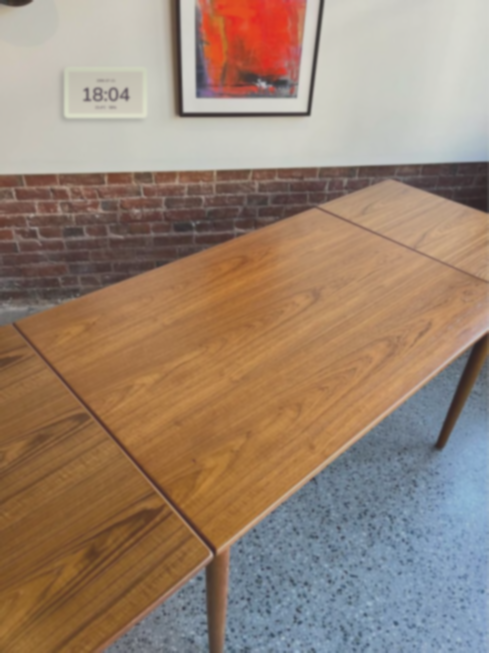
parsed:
18 h 04 min
